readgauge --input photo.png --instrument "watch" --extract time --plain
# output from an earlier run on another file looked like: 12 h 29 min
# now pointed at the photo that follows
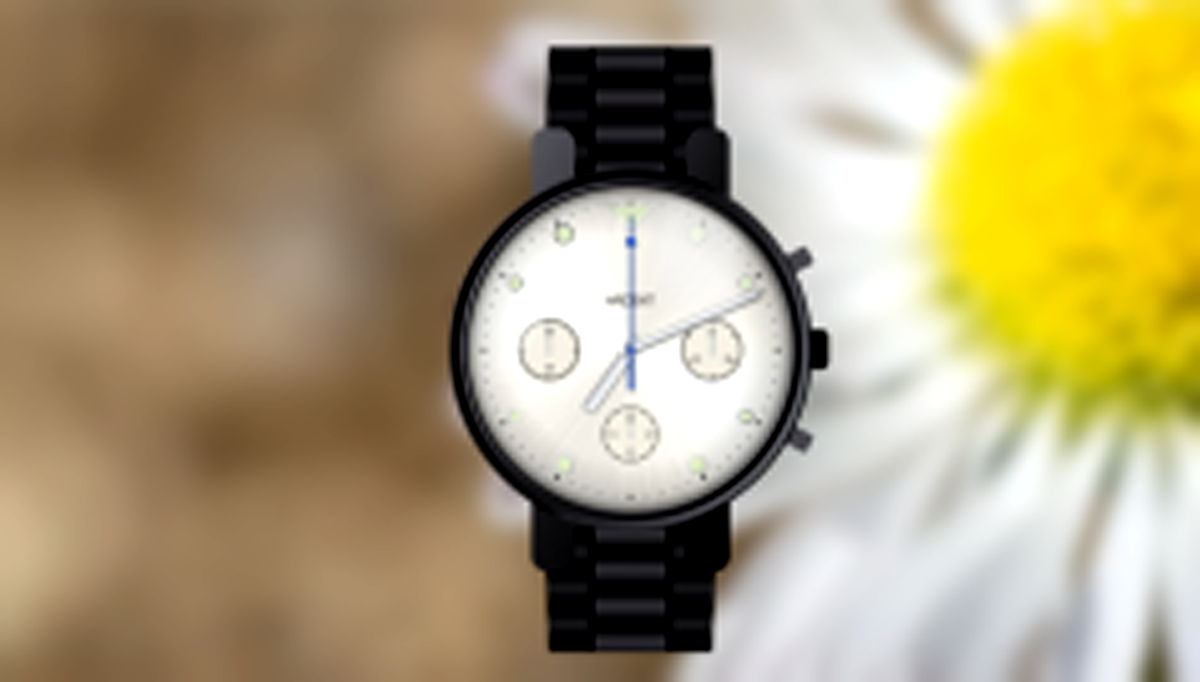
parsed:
7 h 11 min
